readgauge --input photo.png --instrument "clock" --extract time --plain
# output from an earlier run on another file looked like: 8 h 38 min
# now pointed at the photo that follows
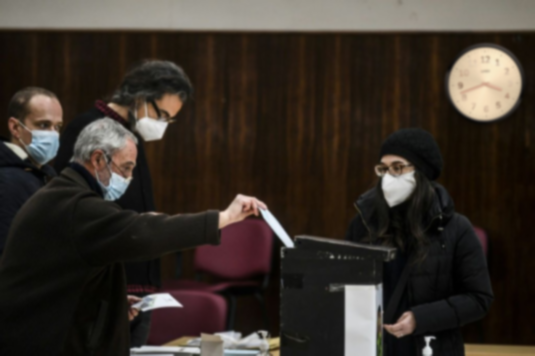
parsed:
3 h 42 min
